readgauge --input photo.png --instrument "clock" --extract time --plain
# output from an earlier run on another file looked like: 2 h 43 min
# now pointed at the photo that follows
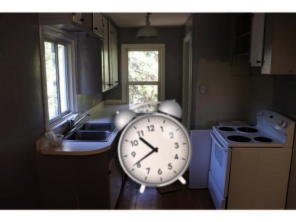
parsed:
10 h 41 min
